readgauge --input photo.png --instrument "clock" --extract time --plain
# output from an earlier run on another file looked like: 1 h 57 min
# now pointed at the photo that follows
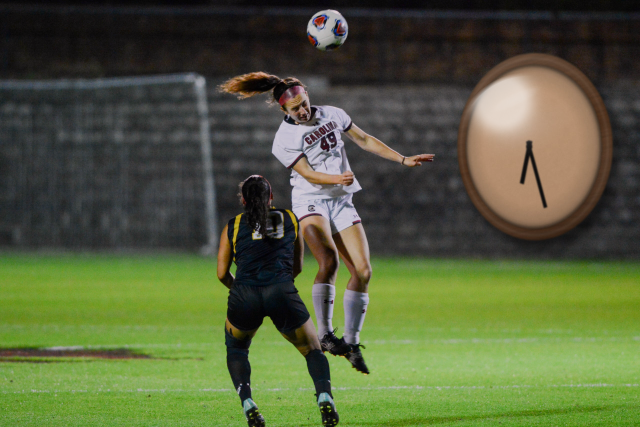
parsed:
6 h 27 min
